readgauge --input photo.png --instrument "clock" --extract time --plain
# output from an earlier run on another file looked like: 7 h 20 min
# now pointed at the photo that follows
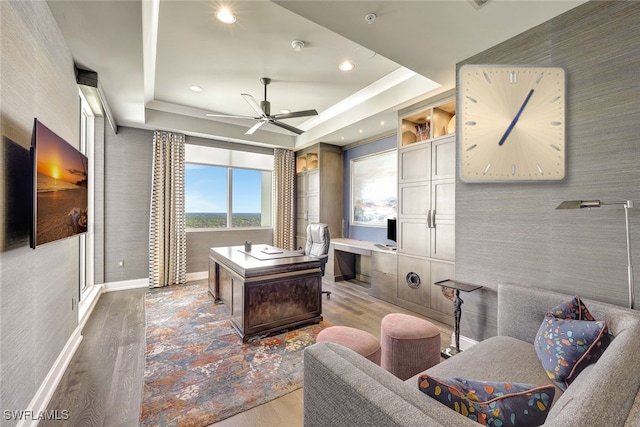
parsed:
7 h 05 min
